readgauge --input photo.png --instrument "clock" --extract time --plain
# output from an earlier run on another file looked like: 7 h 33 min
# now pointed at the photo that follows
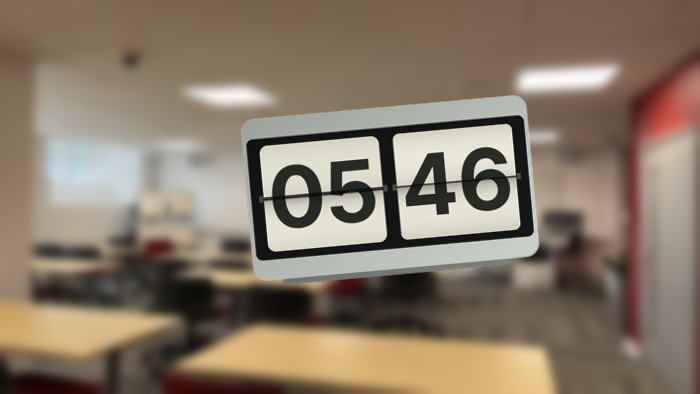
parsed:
5 h 46 min
